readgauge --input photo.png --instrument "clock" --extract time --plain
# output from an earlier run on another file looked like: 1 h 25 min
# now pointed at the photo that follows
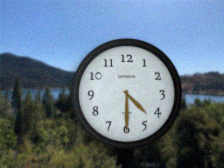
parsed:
4 h 30 min
